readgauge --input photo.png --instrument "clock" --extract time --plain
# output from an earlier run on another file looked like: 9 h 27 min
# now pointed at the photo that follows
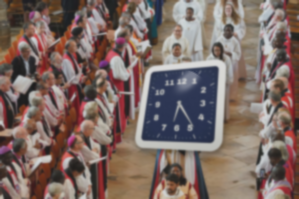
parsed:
6 h 24 min
